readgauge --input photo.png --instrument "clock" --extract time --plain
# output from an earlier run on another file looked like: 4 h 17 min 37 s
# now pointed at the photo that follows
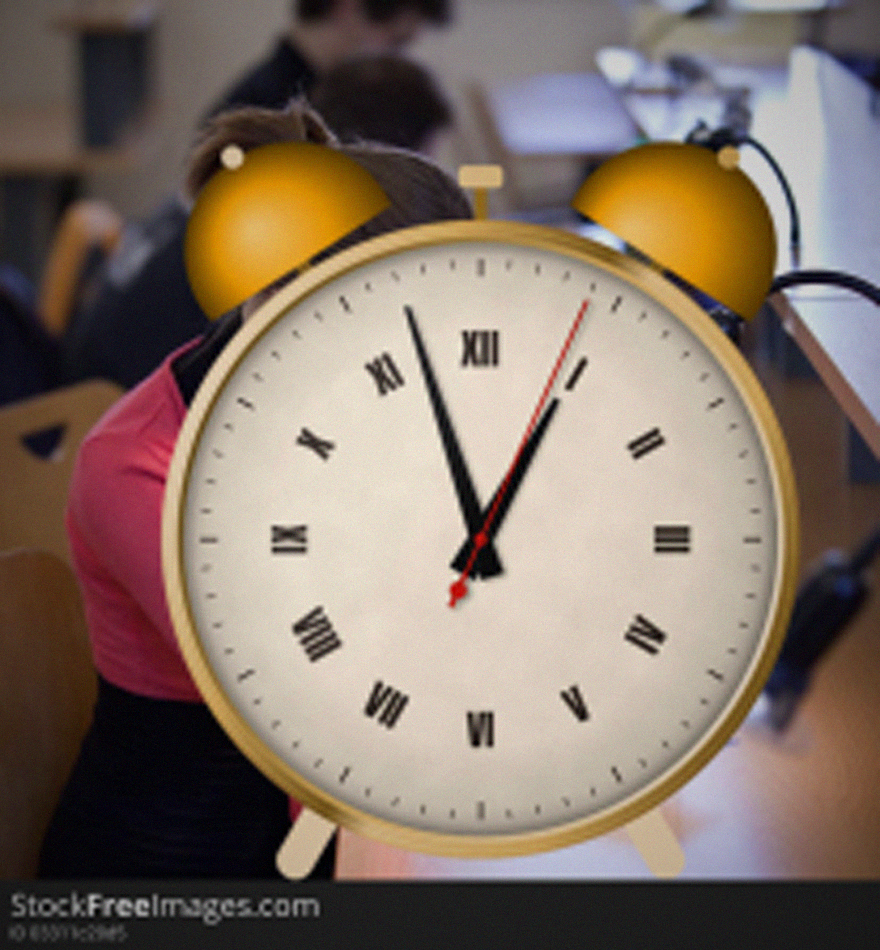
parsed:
12 h 57 min 04 s
